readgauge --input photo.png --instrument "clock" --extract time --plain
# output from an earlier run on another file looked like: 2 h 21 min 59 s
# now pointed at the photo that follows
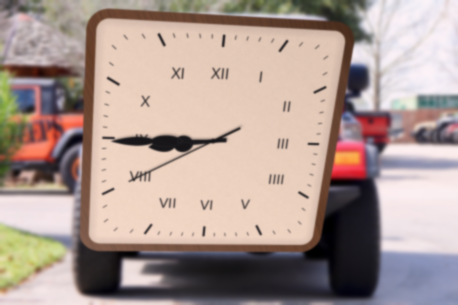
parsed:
8 h 44 min 40 s
